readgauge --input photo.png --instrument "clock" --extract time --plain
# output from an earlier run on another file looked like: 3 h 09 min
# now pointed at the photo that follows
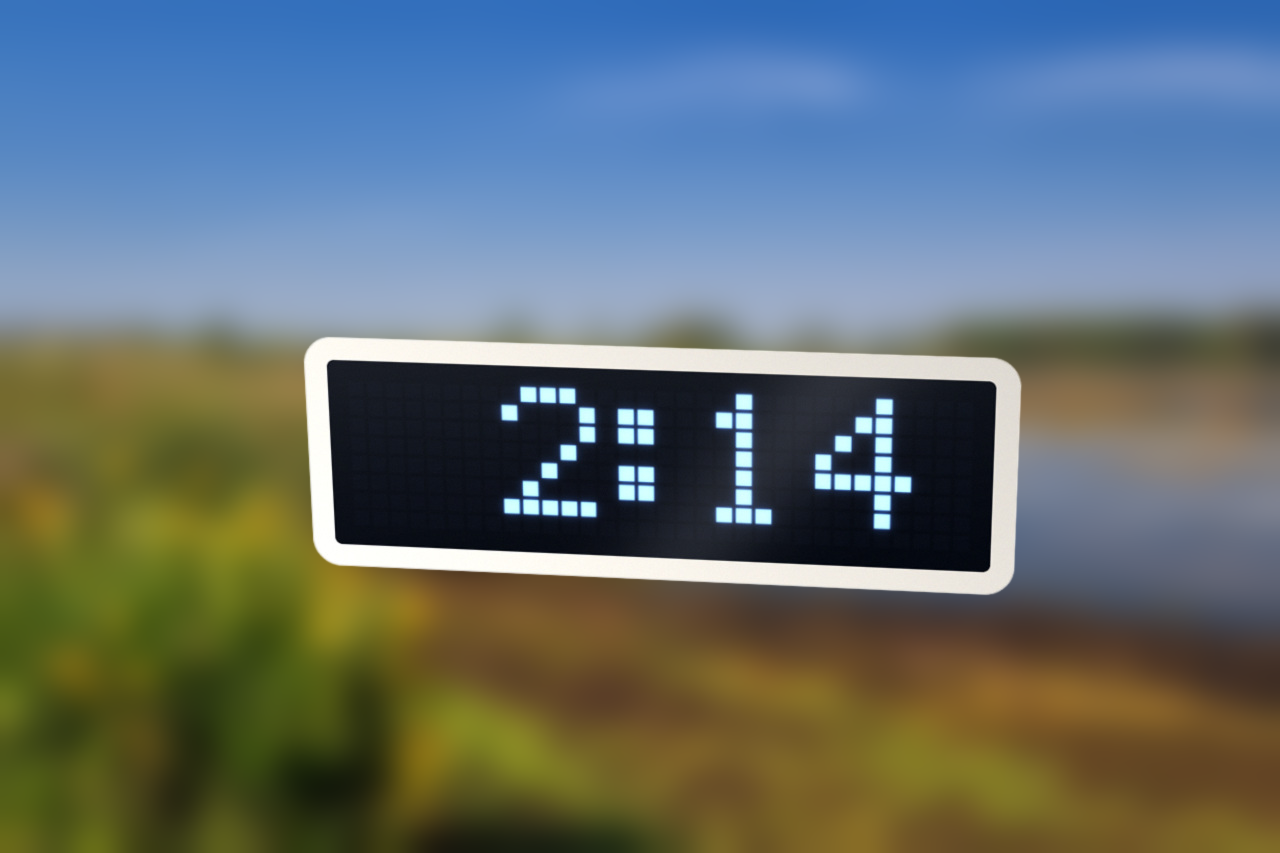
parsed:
2 h 14 min
